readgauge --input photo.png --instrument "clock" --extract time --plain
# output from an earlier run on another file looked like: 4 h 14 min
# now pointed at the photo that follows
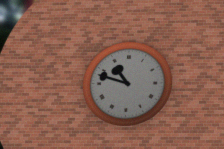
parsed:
10 h 48 min
